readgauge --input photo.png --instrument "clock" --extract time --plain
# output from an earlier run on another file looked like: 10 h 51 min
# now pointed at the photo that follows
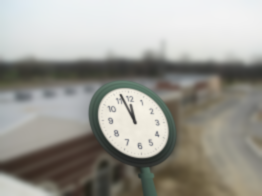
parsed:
11 h 57 min
